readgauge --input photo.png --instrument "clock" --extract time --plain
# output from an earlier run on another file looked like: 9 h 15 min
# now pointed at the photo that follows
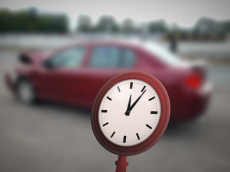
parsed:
12 h 06 min
